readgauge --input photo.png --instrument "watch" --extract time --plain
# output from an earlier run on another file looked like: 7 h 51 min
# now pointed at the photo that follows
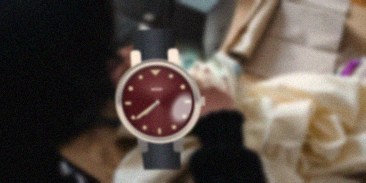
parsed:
7 h 39 min
